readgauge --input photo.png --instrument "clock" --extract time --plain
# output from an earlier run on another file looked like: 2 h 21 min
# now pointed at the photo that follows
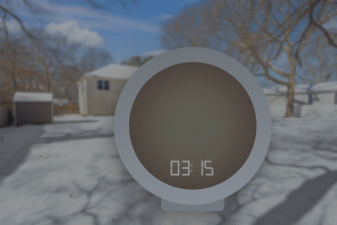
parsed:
3 h 15 min
